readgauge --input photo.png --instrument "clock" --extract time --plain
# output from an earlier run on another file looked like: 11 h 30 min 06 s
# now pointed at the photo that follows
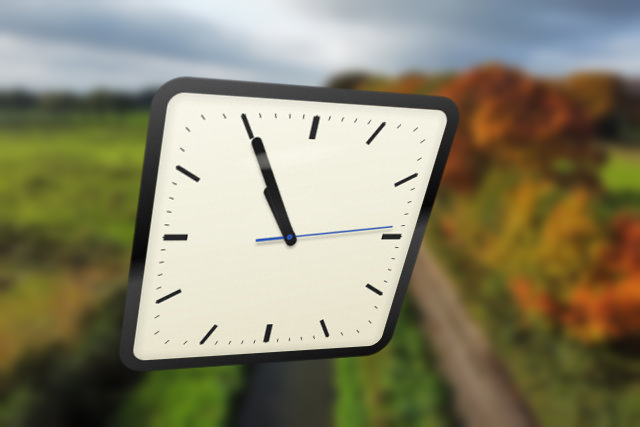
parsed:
10 h 55 min 14 s
